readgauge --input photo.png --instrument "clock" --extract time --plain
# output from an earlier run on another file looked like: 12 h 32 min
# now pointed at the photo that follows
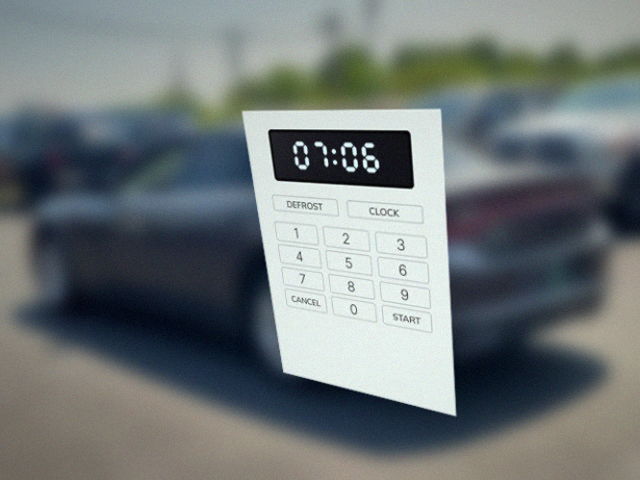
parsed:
7 h 06 min
